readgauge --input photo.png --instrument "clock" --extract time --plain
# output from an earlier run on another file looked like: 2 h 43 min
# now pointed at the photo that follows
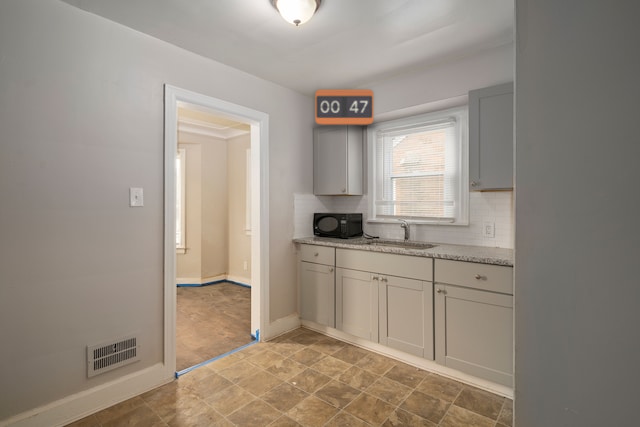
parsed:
0 h 47 min
